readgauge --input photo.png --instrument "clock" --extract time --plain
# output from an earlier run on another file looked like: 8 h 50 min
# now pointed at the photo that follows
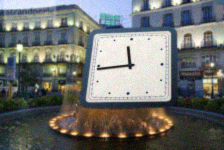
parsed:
11 h 44 min
